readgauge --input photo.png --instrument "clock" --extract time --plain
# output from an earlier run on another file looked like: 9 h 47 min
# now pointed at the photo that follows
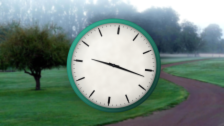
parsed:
9 h 17 min
